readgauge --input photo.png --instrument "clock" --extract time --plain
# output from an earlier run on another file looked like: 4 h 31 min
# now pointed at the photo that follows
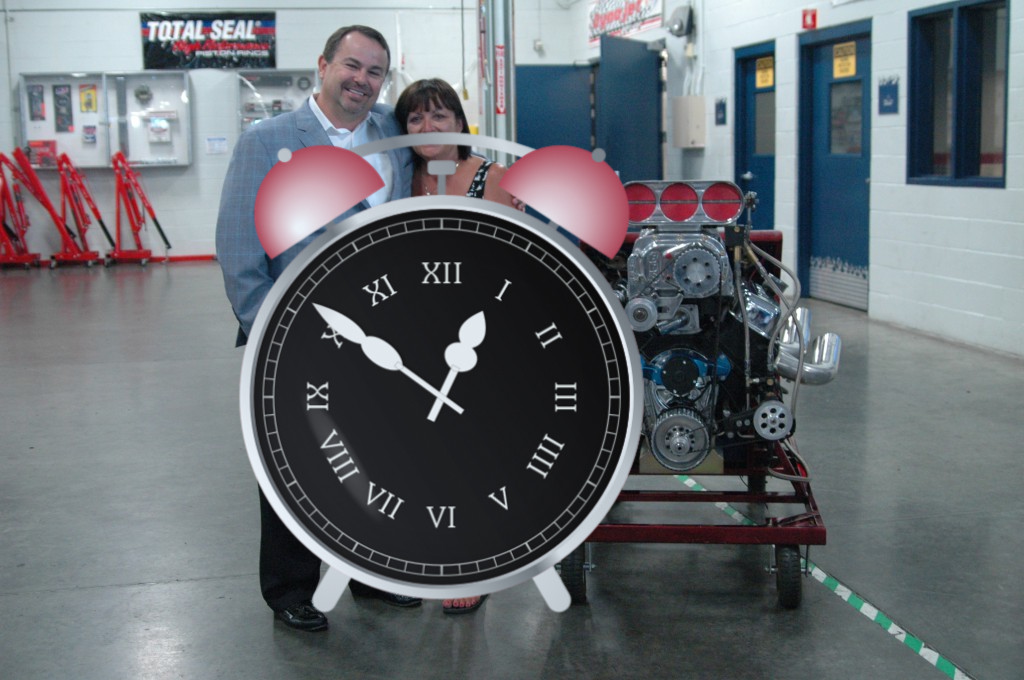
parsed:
12 h 51 min
